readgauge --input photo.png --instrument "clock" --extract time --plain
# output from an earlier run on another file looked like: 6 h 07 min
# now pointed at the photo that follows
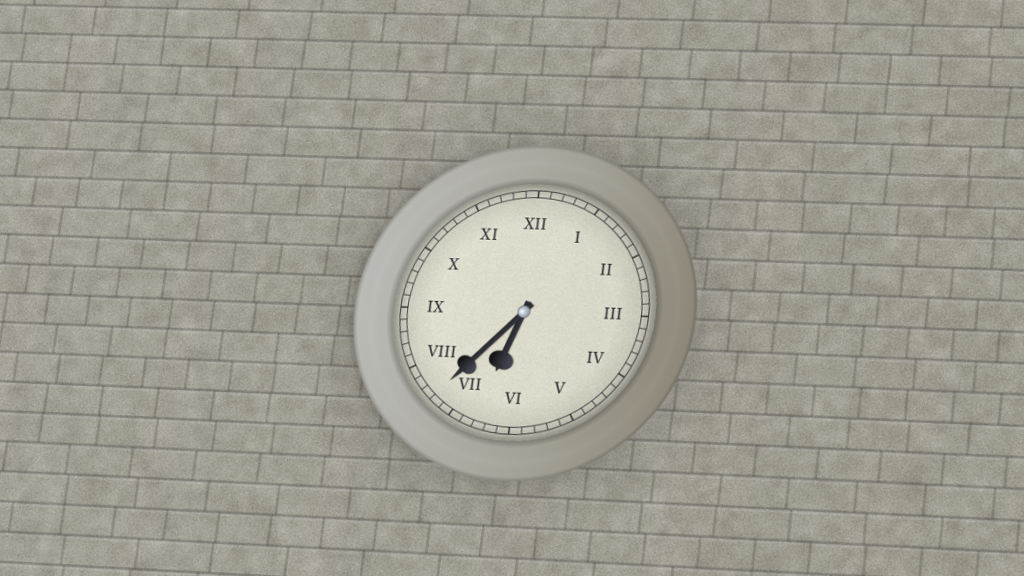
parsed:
6 h 37 min
